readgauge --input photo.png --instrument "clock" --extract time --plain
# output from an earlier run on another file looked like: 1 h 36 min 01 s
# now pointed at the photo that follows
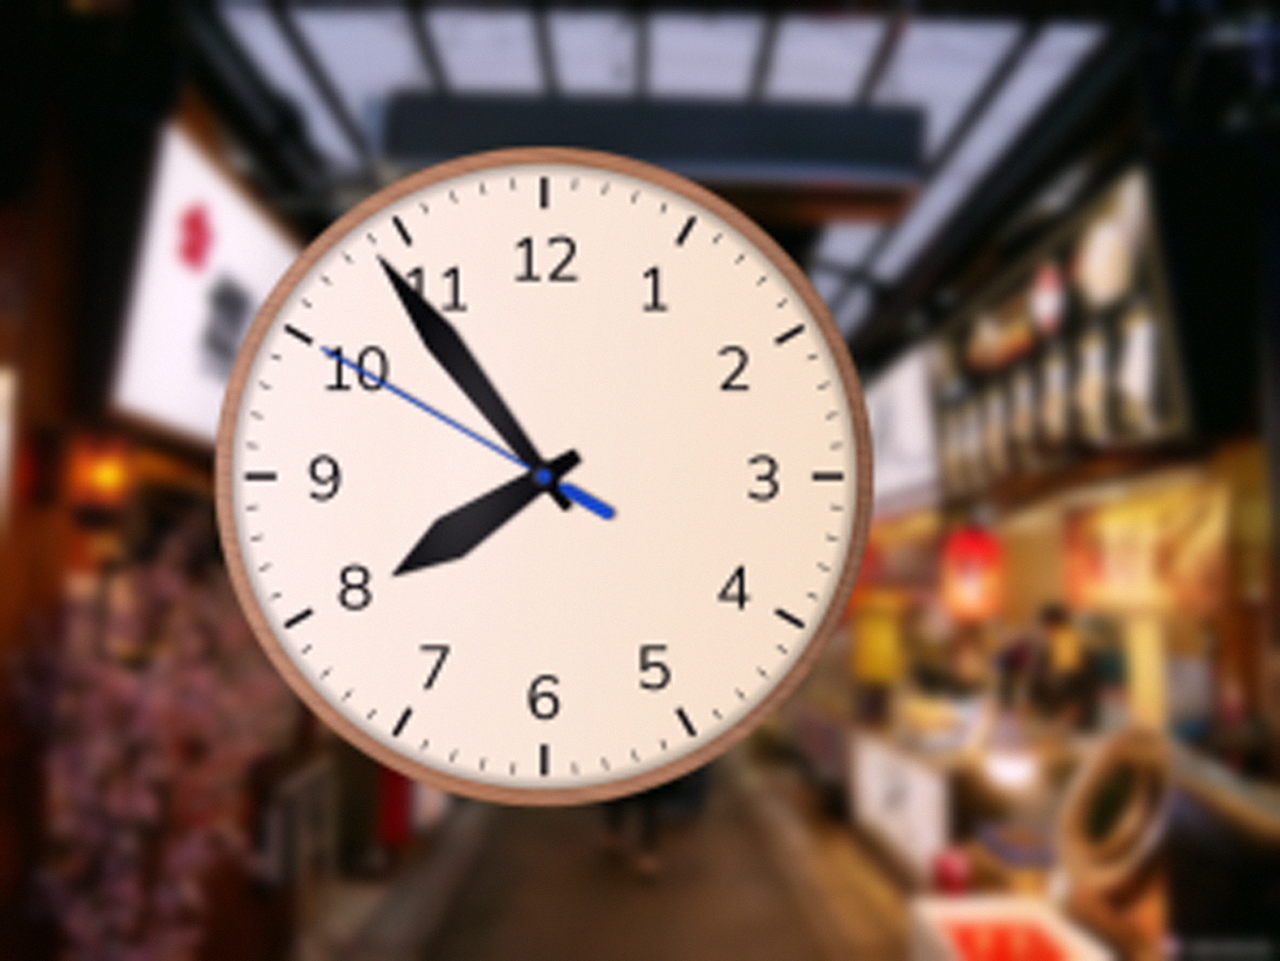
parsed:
7 h 53 min 50 s
